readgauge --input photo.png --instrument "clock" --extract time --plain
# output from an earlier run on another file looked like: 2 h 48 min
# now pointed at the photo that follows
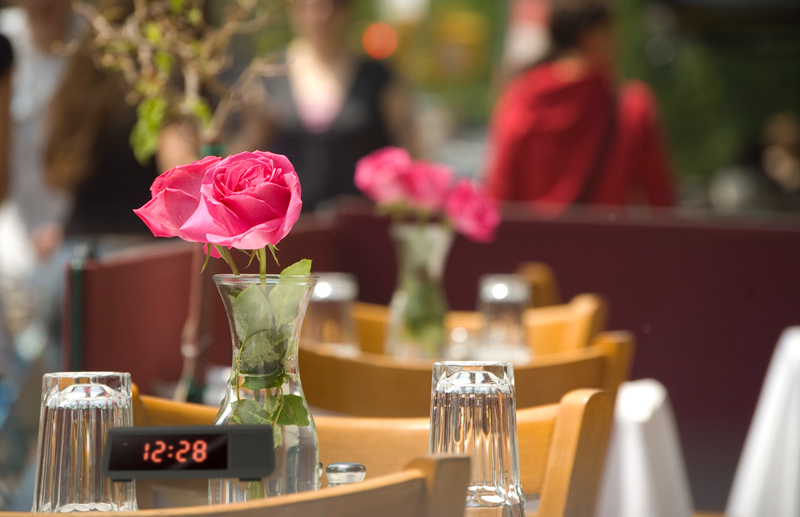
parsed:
12 h 28 min
